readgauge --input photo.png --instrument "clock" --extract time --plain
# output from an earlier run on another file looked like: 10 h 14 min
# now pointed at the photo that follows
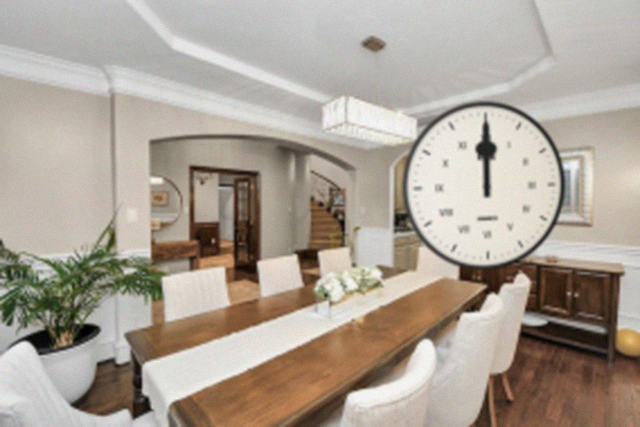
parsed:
12 h 00 min
